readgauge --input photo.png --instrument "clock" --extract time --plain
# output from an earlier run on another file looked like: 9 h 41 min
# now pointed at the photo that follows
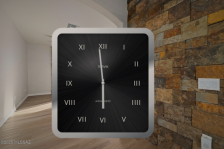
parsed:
5 h 59 min
